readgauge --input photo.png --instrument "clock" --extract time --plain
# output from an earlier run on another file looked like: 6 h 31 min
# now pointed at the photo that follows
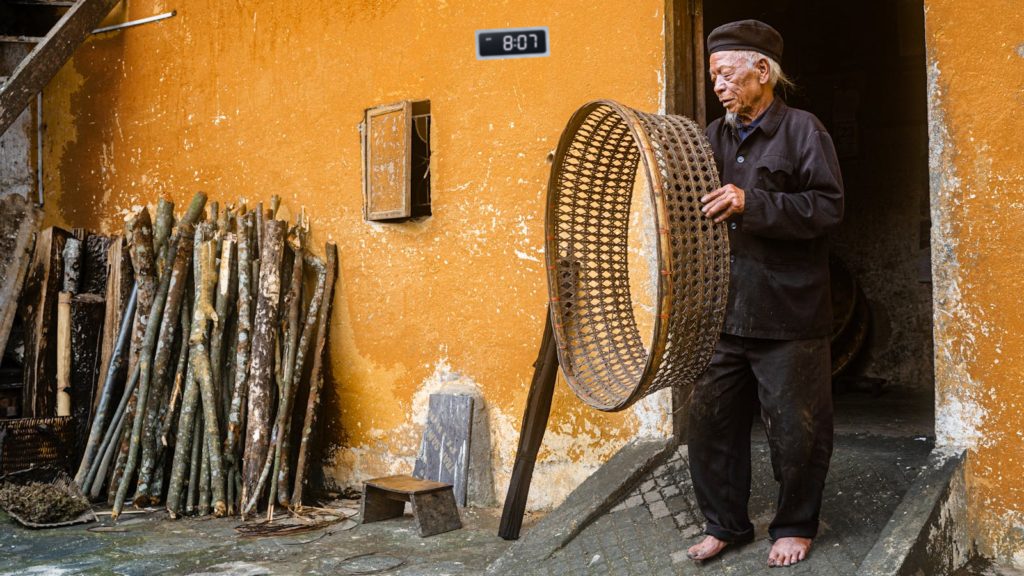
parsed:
8 h 07 min
